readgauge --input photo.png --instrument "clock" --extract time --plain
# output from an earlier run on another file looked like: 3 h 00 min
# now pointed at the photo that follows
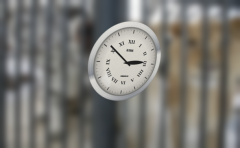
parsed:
2 h 51 min
